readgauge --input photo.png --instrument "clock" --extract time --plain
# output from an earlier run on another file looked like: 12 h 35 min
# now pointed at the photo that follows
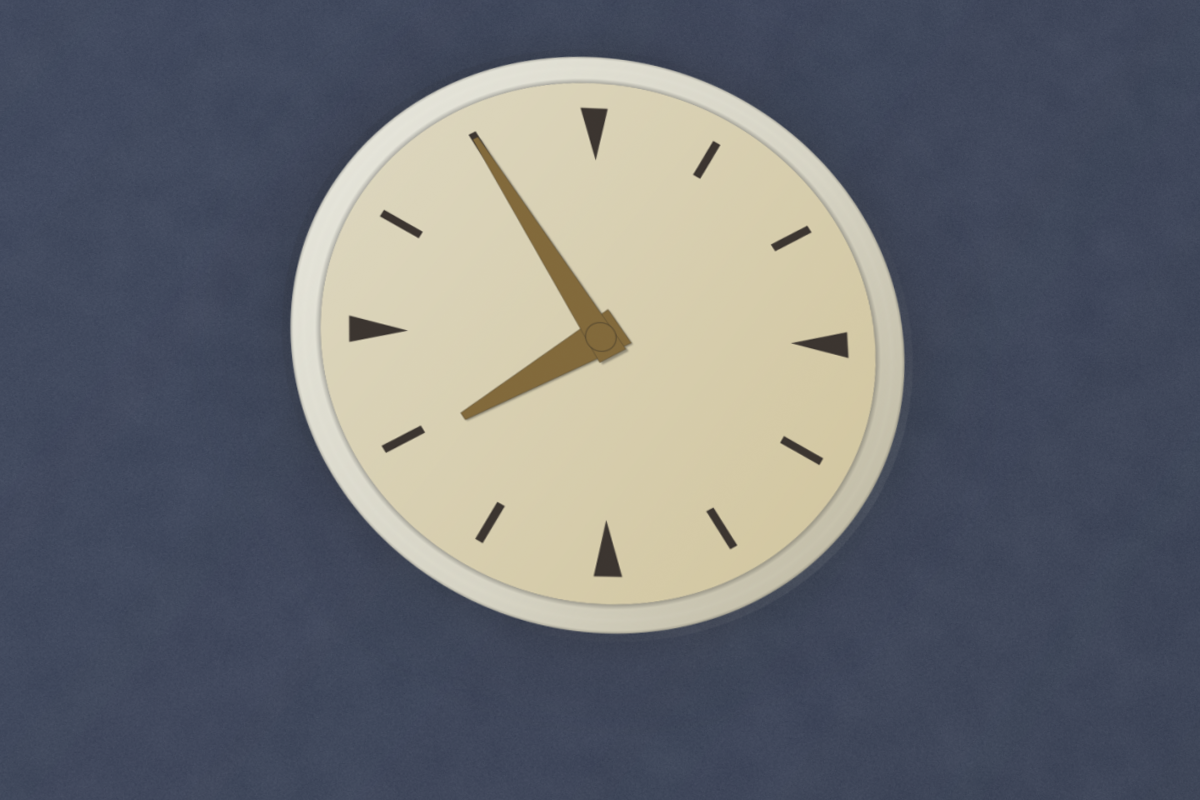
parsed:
7 h 55 min
